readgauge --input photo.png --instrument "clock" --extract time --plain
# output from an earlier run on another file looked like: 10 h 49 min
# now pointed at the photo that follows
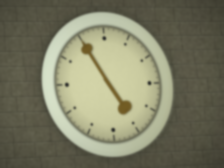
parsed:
4 h 55 min
